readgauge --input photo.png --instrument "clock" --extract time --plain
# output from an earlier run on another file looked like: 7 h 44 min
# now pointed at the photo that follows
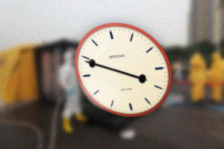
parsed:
3 h 49 min
